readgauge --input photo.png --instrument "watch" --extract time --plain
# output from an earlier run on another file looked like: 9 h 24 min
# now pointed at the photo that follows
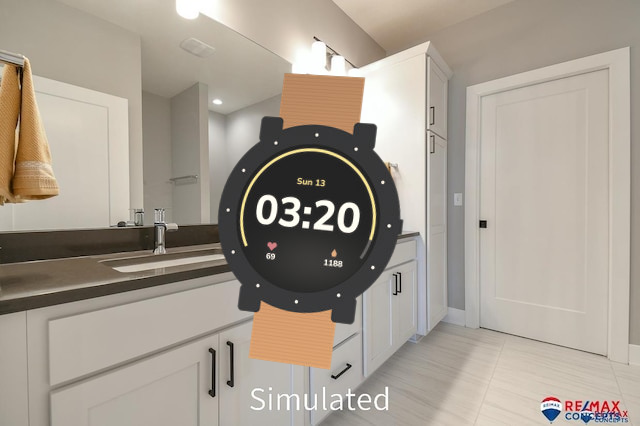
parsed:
3 h 20 min
